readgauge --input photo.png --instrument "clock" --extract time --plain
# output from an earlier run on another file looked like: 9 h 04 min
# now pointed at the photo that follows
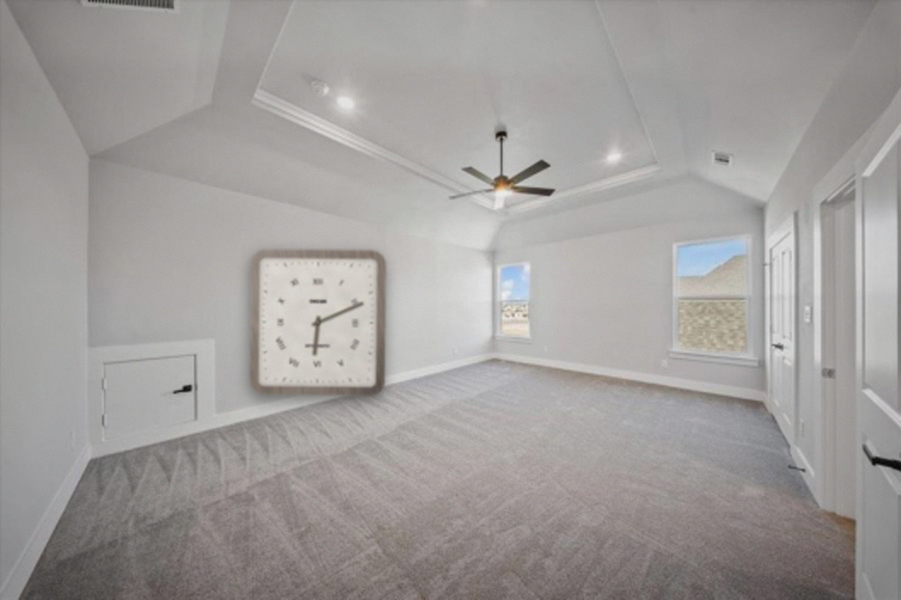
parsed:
6 h 11 min
